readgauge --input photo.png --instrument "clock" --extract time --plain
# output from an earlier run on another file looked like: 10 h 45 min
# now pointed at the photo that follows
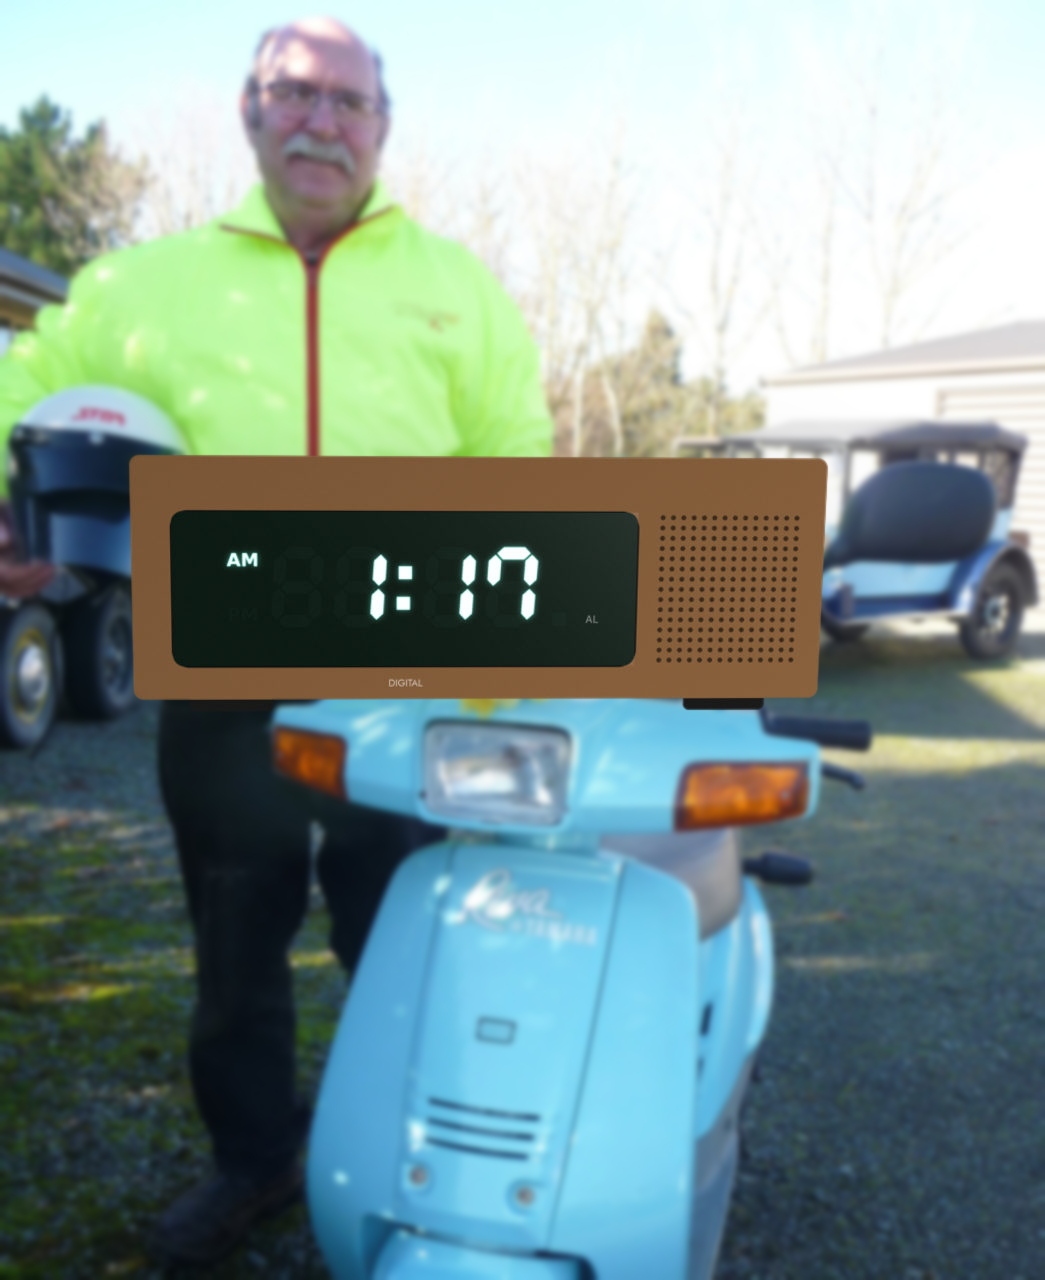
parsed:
1 h 17 min
